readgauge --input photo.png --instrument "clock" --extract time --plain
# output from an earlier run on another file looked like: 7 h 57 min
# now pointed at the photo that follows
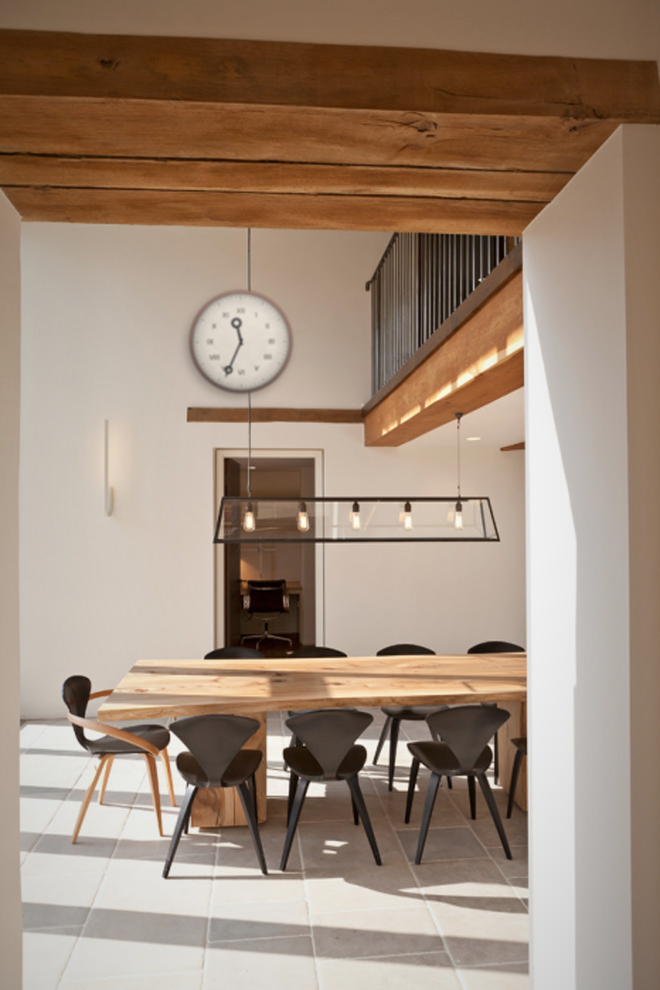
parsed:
11 h 34 min
